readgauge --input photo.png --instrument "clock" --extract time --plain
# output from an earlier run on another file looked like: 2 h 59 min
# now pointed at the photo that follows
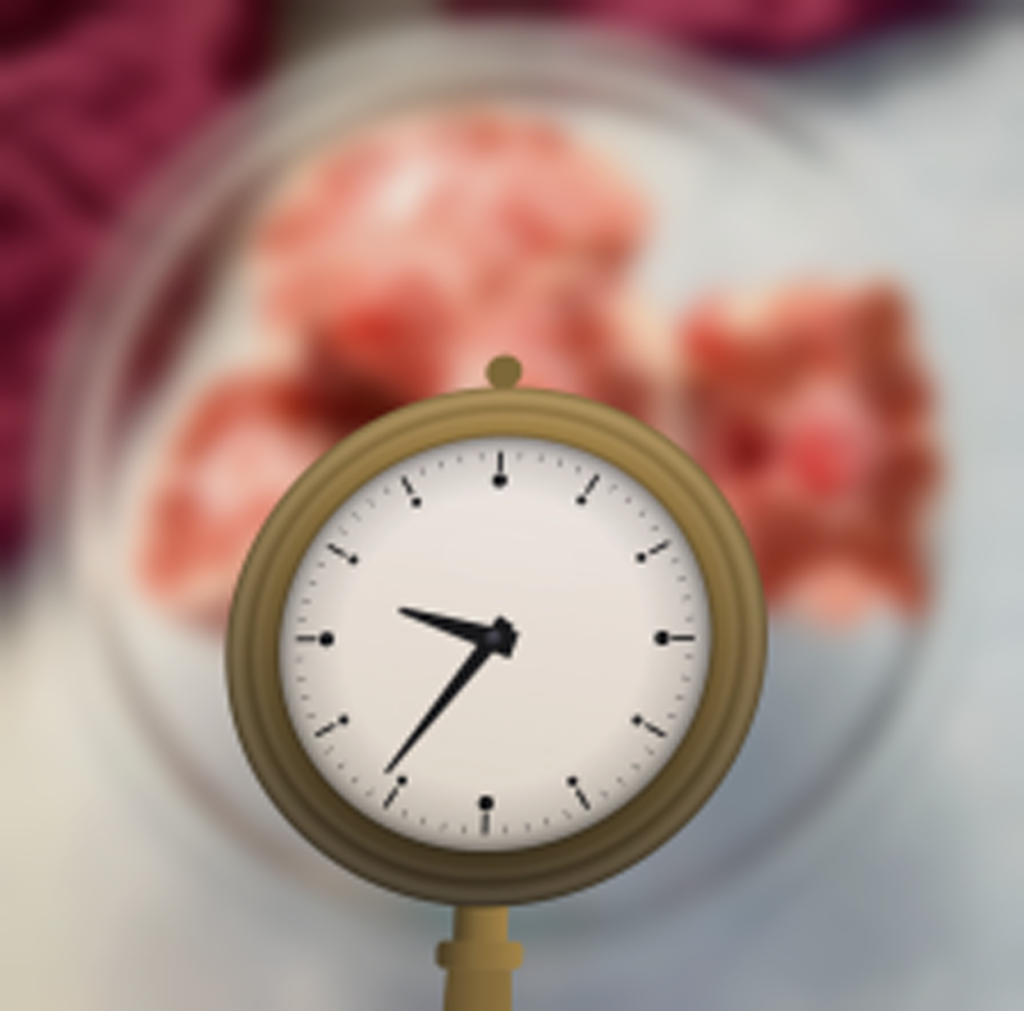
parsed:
9 h 36 min
